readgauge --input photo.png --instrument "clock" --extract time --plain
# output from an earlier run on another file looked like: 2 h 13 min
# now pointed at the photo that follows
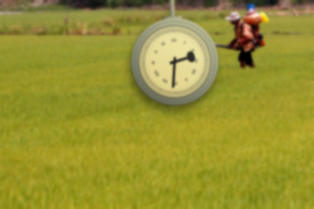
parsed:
2 h 31 min
